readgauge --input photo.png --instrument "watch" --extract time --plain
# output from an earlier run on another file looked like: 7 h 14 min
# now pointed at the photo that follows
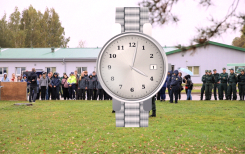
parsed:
4 h 02 min
